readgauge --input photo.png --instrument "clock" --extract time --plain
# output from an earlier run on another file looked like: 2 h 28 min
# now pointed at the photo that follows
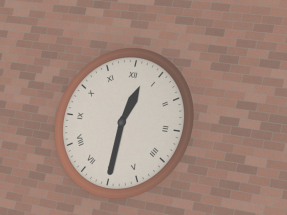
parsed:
12 h 30 min
